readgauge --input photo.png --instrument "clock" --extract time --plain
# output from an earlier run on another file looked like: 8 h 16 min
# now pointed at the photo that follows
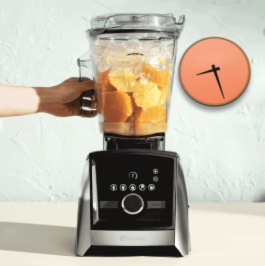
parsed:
8 h 27 min
